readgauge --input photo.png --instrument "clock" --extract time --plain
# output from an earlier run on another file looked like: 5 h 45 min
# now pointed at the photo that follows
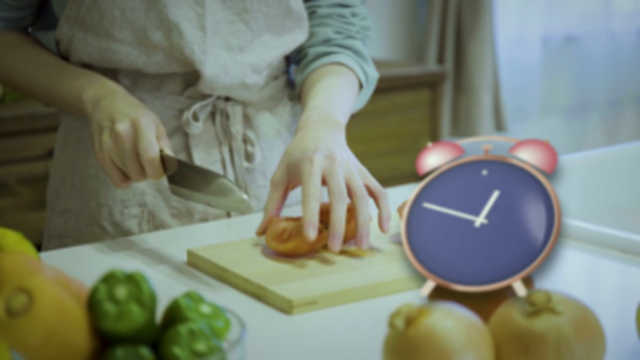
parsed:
12 h 48 min
